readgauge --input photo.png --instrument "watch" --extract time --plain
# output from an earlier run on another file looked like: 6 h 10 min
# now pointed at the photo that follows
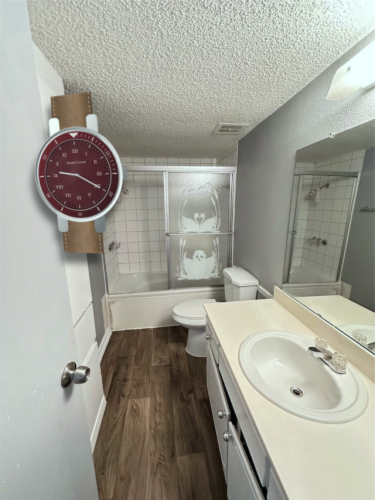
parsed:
9 h 20 min
